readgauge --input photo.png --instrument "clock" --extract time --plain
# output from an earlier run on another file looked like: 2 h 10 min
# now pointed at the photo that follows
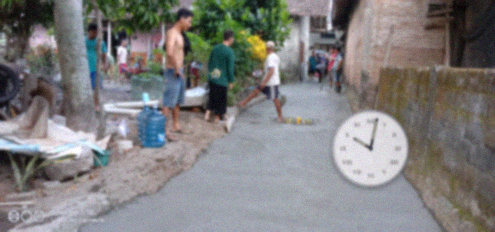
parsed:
10 h 02 min
